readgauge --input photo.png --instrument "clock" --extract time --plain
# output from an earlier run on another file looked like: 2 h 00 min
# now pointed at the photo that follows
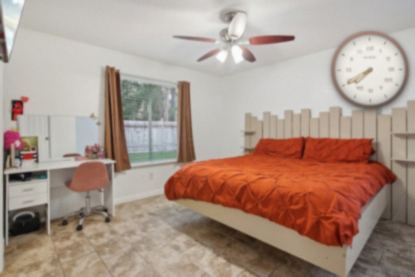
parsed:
7 h 40 min
